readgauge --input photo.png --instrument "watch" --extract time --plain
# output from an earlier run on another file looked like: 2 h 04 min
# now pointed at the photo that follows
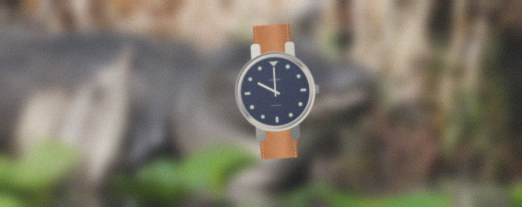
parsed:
10 h 00 min
